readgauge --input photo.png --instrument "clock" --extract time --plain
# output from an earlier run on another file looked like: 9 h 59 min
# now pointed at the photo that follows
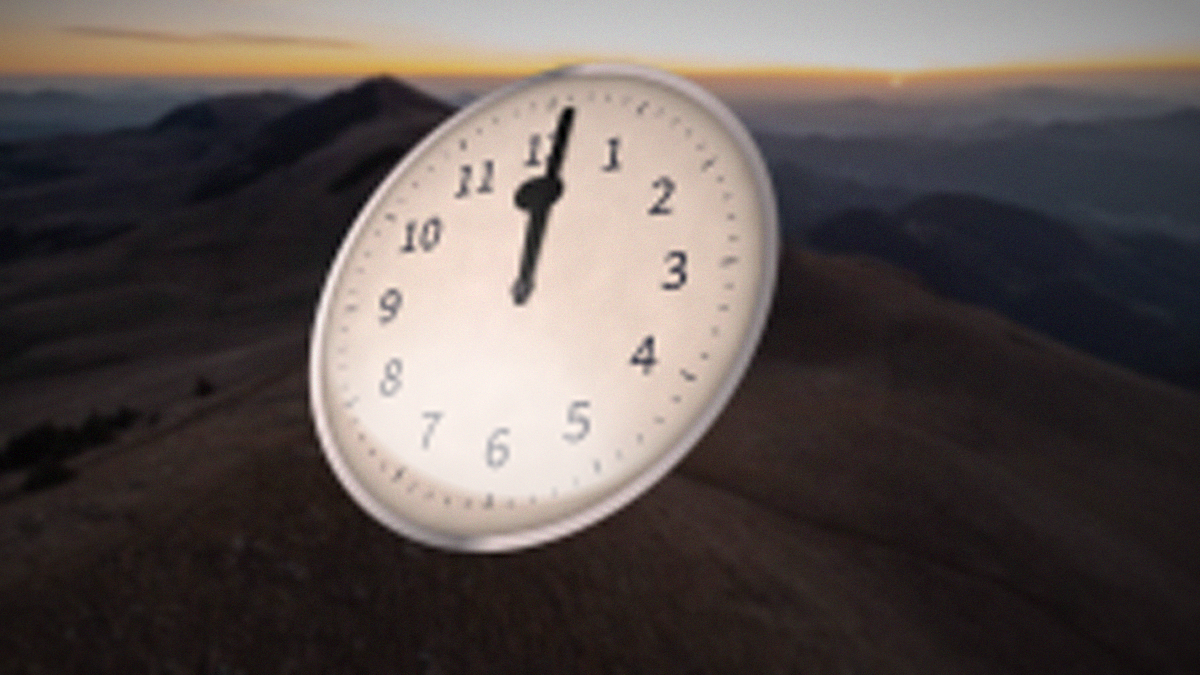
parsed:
12 h 01 min
